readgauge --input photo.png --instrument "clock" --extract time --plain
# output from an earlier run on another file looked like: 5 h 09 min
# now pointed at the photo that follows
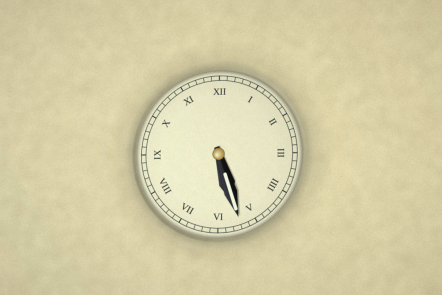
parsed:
5 h 27 min
